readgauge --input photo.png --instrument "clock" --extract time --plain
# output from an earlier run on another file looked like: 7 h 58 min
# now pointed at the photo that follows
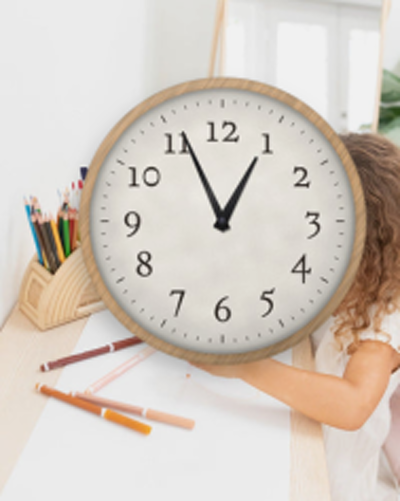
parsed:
12 h 56 min
